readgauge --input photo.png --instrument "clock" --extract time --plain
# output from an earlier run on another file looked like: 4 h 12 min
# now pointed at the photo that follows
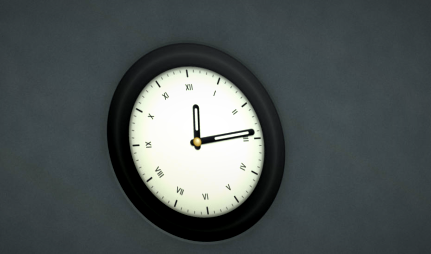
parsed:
12 h 14 min
